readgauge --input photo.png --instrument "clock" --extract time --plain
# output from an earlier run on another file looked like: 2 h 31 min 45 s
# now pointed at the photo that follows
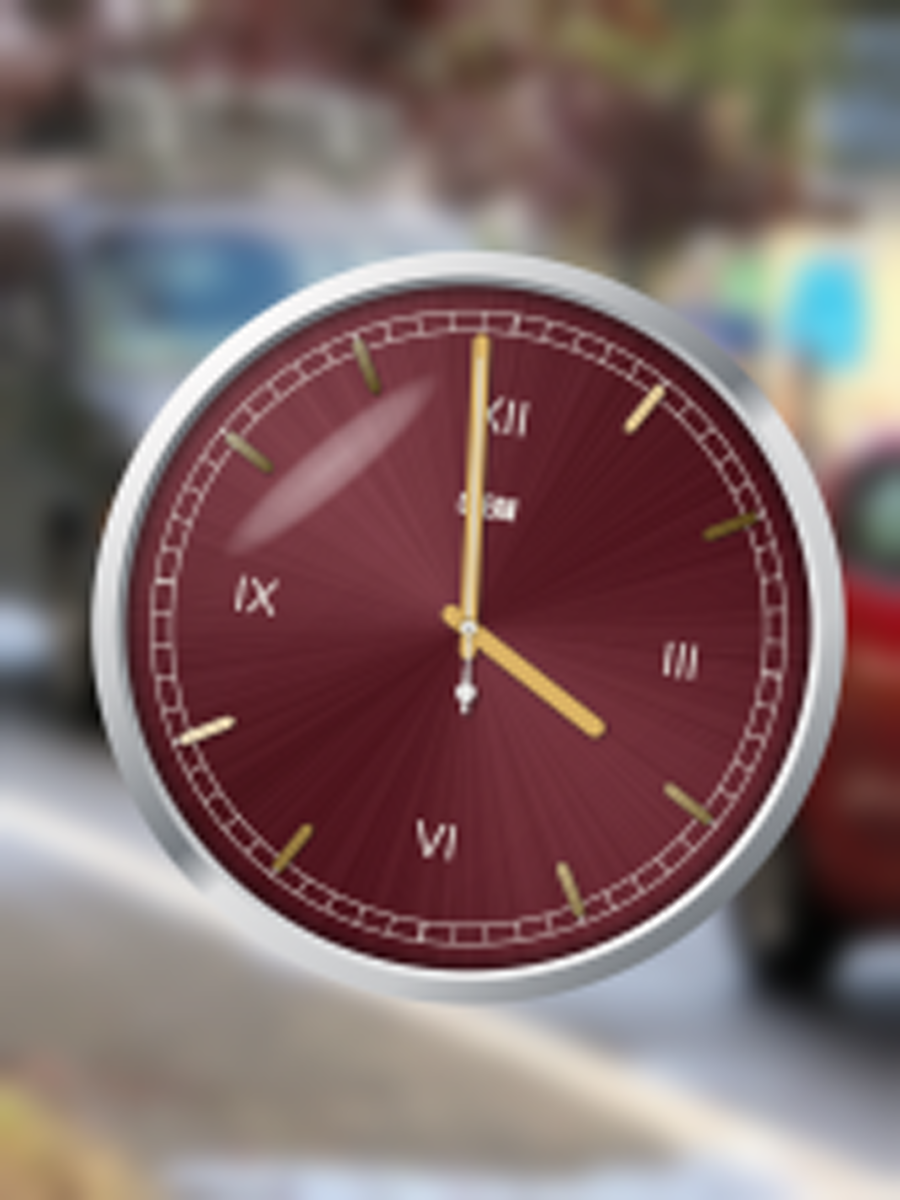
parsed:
3 h 58 min 59 s
